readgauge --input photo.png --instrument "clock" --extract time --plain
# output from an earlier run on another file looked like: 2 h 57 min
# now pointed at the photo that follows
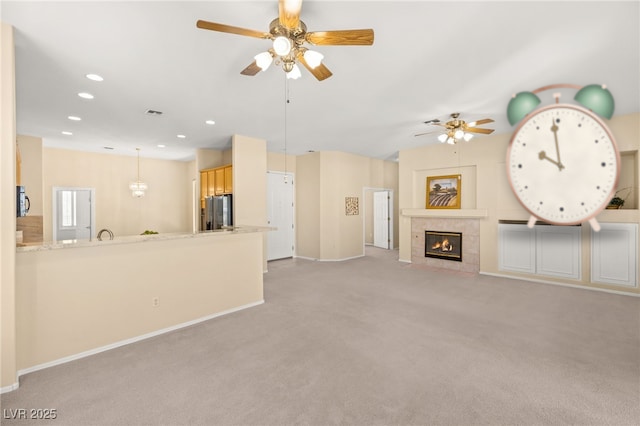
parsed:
9 h 59 min
